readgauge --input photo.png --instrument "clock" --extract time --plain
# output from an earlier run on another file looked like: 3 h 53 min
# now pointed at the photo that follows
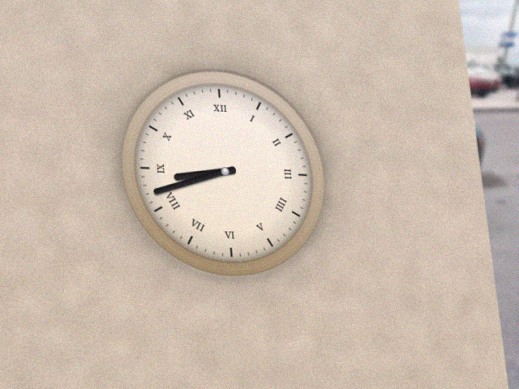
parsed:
8 h 42 min
